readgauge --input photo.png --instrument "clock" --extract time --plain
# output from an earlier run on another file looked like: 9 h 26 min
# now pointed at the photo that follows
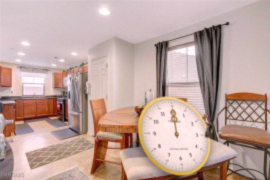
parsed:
12 h 00 min
